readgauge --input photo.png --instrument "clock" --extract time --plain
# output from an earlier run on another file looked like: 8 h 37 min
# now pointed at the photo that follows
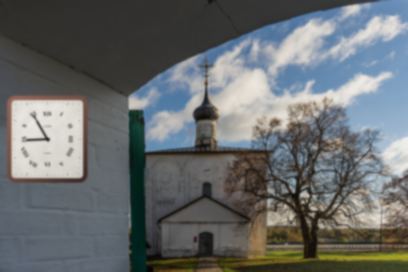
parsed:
8 h 55 min
